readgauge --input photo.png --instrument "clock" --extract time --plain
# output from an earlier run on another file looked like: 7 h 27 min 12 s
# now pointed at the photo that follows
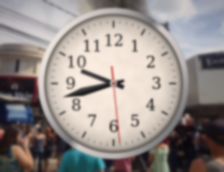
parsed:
9 h 42 min 29 s
